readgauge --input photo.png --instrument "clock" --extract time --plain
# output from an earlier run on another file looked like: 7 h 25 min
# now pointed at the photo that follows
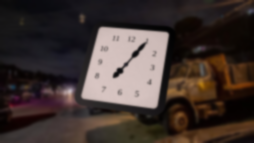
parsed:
7 h 05 min
